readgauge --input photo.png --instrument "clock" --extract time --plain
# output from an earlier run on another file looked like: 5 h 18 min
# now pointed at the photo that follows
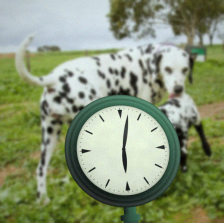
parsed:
6 h 02 min
